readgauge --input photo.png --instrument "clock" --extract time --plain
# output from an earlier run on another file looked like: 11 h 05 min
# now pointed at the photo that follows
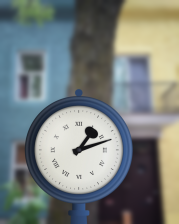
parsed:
1 h 12 min
